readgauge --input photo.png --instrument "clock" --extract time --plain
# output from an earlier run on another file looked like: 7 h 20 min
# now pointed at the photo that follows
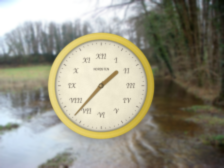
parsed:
1 h 37 min
